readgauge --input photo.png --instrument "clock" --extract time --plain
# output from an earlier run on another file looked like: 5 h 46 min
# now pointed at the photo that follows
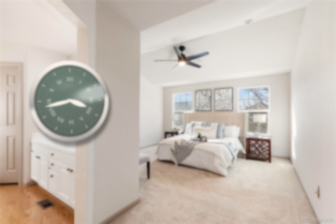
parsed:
3 h 43 min
